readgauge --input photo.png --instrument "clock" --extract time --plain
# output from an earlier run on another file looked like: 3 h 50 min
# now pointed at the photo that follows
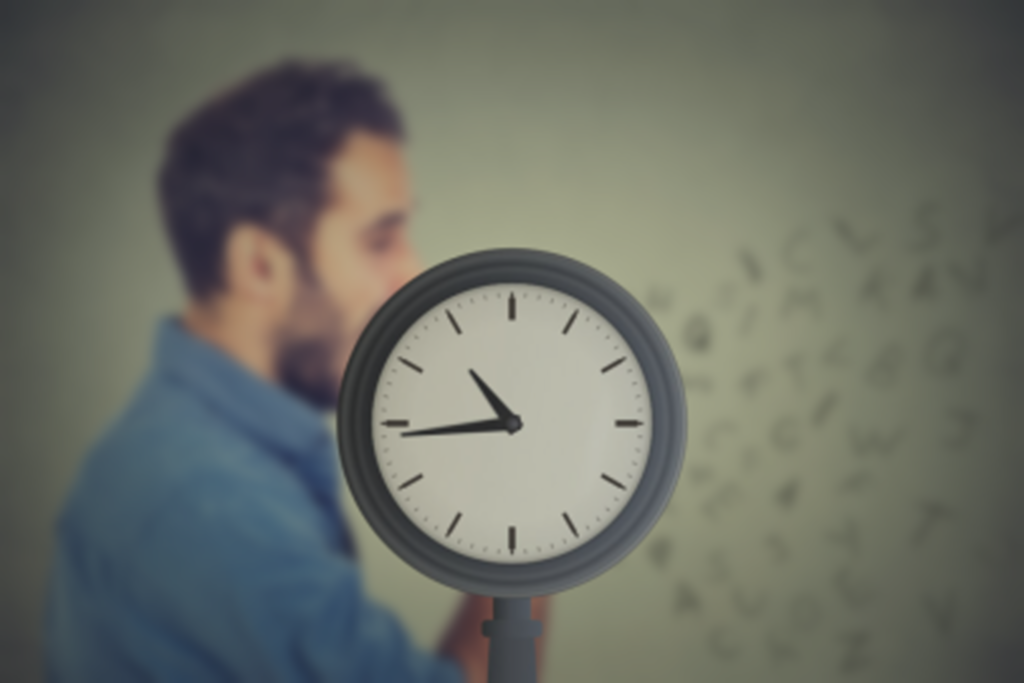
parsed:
10 h 44 min
